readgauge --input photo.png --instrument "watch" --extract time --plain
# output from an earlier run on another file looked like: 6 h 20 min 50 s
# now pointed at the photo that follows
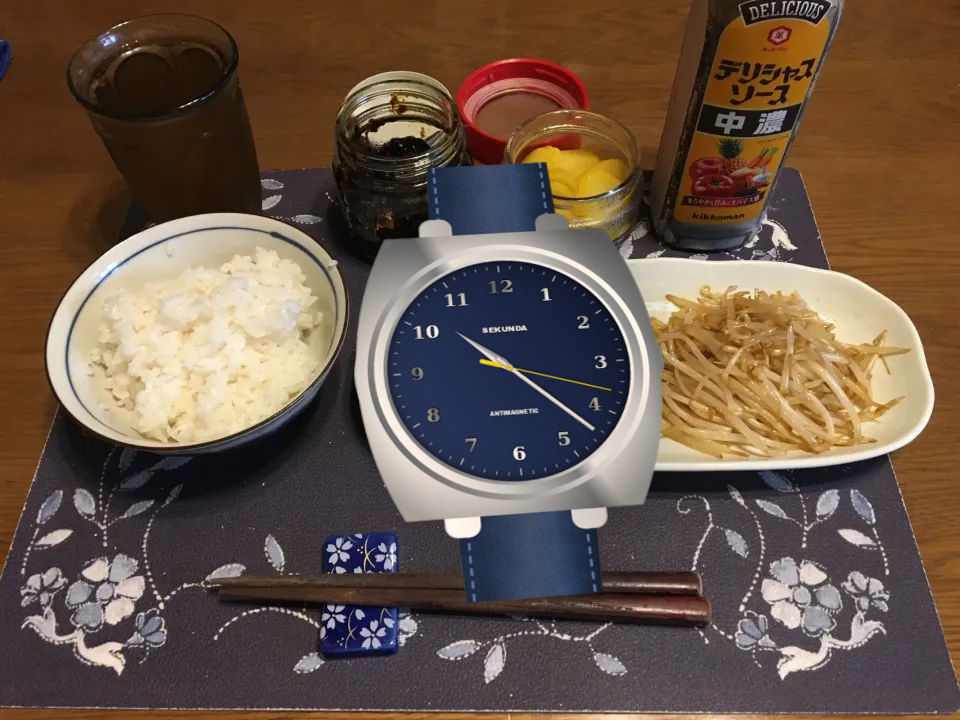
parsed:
10 h 22 min 18 s
